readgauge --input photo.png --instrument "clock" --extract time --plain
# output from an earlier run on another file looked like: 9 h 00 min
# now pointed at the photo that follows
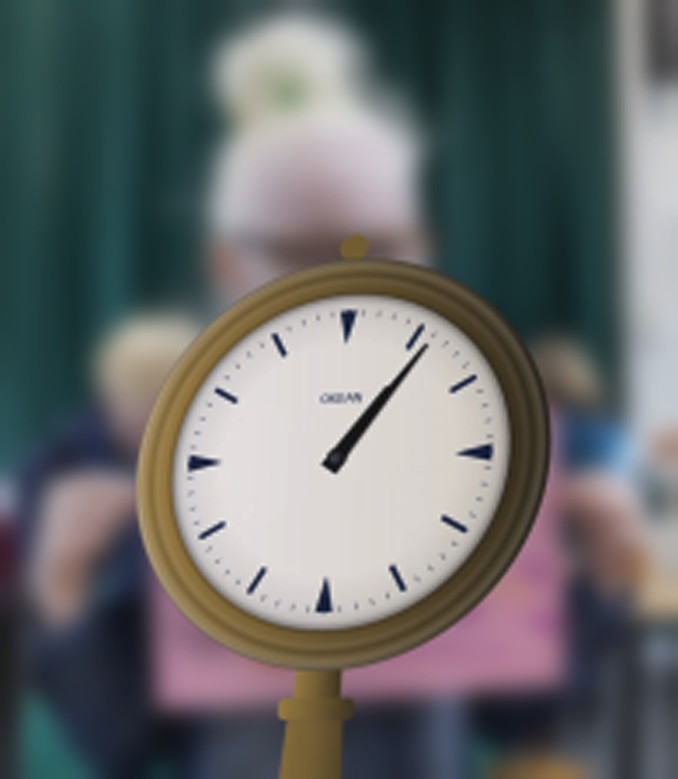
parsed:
1 h 06 min
